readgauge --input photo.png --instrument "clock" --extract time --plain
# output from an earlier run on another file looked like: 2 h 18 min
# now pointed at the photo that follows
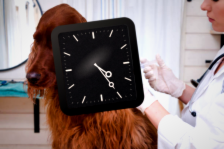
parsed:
4 h 25 min
